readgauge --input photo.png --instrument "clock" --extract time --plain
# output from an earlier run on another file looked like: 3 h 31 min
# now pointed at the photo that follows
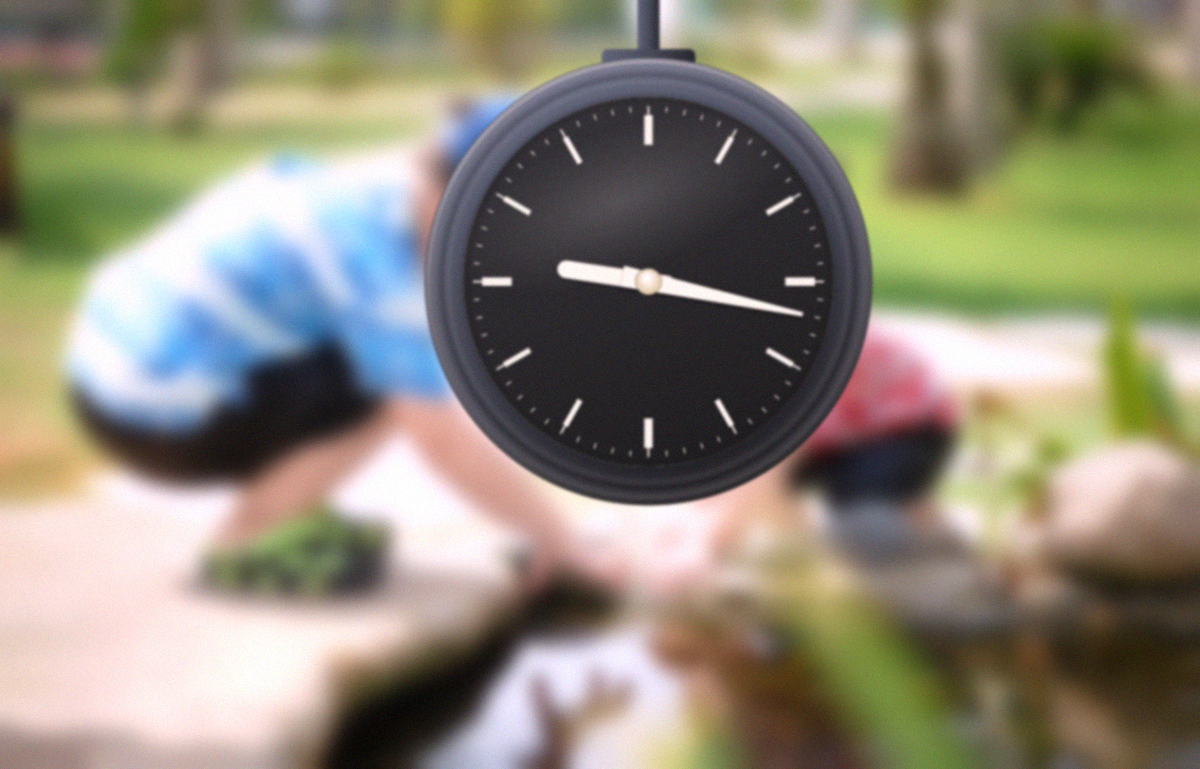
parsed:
9 h 17 min
